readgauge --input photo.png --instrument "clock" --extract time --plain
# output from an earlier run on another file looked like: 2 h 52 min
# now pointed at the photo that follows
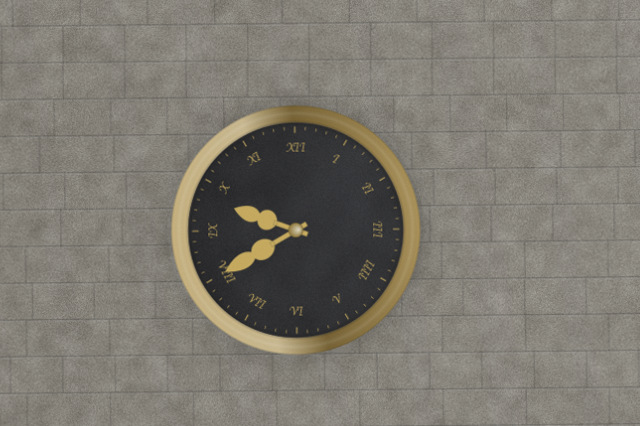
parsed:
9 h 40 min
